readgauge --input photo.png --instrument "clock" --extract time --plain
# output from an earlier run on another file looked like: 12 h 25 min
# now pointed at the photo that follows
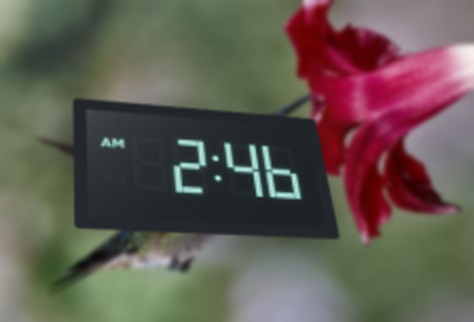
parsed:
2 h 46 min
